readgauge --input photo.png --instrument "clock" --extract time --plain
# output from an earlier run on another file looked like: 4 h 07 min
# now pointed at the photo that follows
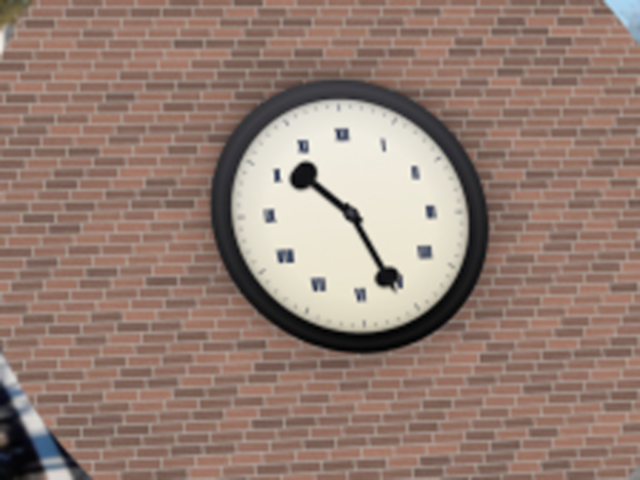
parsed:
10 h 26 min
